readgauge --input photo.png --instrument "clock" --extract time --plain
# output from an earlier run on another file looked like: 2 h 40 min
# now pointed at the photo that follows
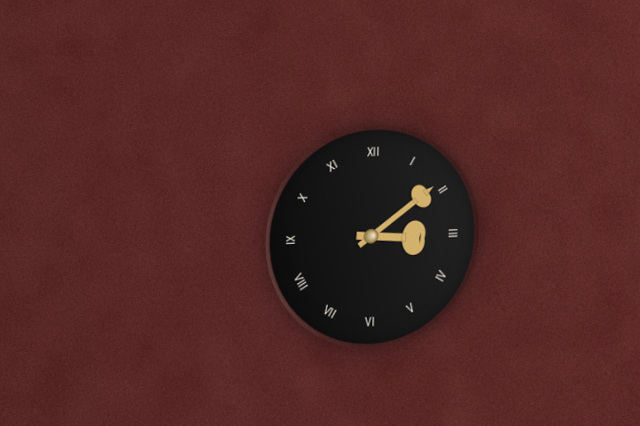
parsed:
3 h 09 min
